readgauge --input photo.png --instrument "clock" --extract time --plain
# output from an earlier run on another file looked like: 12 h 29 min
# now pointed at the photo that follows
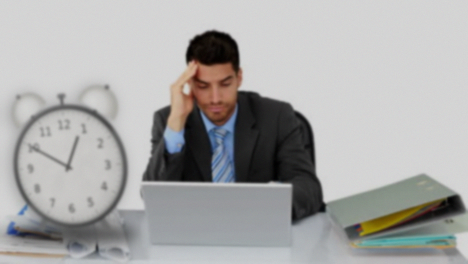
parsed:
12 h 50 min
